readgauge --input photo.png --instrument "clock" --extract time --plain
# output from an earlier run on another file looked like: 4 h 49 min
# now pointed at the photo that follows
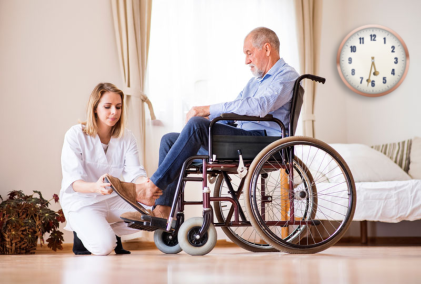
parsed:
5 h 32 min
